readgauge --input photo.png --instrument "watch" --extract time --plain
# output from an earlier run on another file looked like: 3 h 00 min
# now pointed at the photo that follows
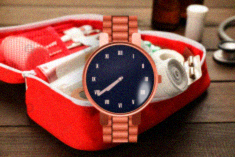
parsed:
7 h 39 min
